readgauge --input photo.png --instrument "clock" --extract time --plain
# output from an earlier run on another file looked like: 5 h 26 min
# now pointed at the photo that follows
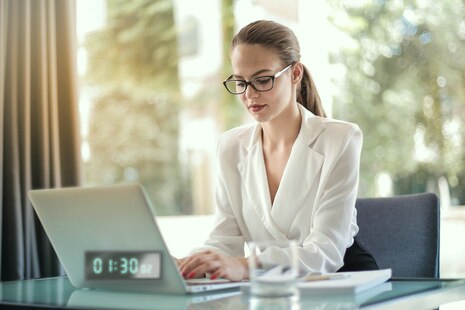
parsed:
1 h 30 min
